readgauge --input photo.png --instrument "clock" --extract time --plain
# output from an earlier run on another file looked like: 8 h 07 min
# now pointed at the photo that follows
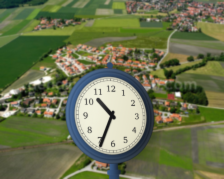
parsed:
10 h 34 min
